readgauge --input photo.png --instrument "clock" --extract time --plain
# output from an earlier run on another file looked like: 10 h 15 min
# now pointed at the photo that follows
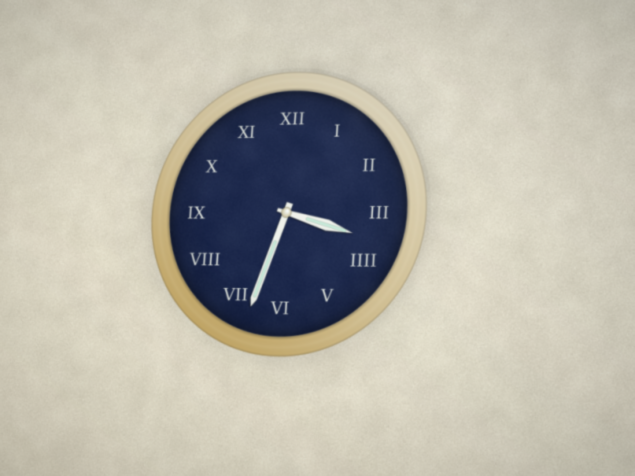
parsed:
3 h 33 min
